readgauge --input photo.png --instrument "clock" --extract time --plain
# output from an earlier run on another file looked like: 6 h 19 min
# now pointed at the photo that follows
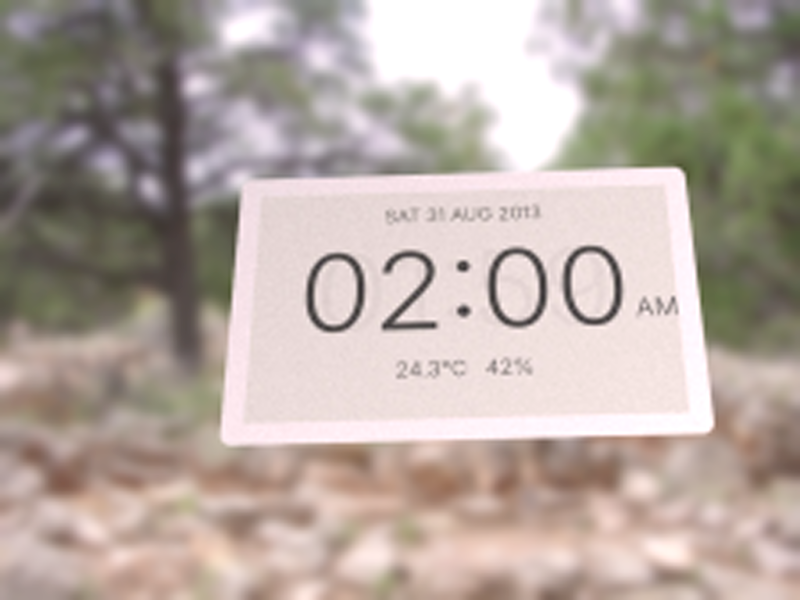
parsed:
2 h 00 min
